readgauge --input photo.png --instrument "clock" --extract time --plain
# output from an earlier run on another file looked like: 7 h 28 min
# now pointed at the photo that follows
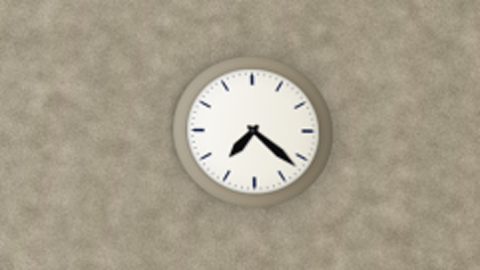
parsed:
7 h 22 min
